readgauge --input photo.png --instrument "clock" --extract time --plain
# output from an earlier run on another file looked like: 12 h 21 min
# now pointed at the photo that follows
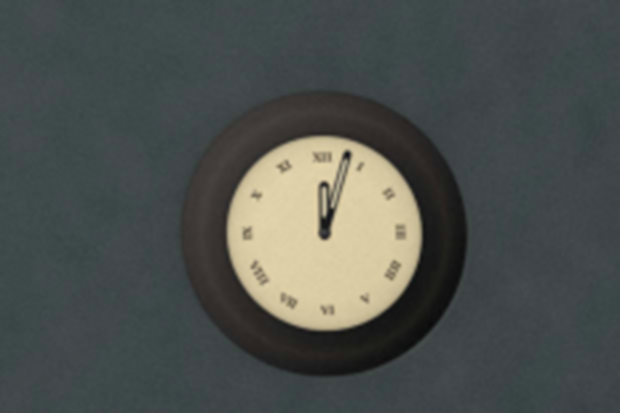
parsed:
12 h 03 min
